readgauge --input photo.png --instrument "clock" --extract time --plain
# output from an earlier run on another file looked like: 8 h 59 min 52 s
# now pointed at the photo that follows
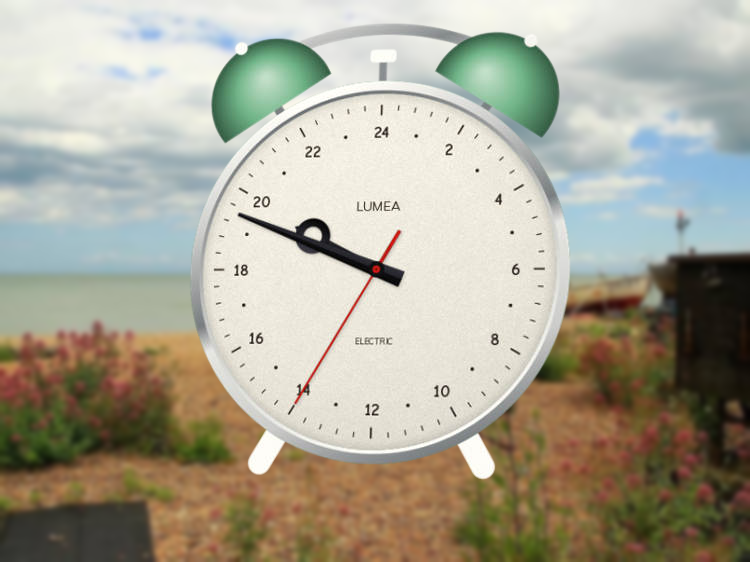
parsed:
19 h 48 min 35 s
